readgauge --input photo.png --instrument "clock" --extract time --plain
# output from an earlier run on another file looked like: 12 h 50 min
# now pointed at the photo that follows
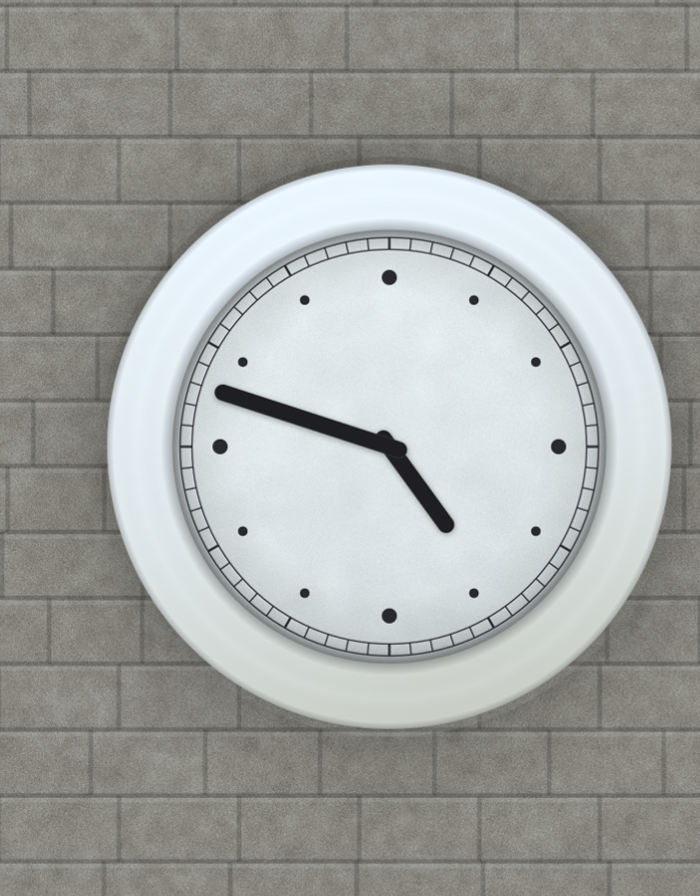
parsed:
4 h 48 min
